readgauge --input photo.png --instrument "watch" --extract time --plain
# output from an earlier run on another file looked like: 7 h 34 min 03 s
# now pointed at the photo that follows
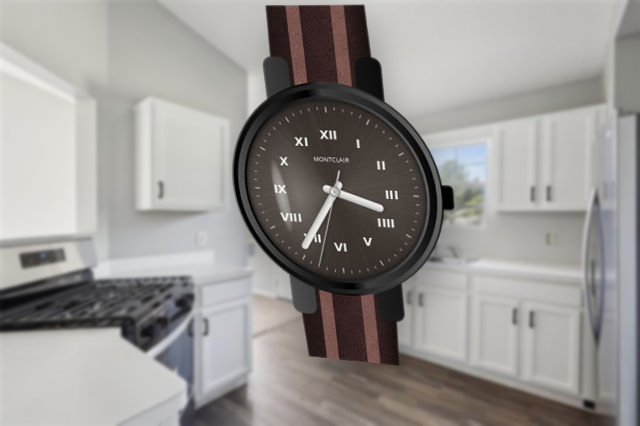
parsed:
3 h 35 min 33 s
